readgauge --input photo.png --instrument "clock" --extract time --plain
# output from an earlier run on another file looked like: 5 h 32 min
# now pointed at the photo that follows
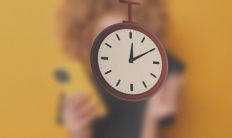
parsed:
12 h 10 min
